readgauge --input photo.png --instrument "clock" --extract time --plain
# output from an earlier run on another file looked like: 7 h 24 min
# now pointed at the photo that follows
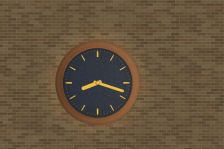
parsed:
8 h 18 min
